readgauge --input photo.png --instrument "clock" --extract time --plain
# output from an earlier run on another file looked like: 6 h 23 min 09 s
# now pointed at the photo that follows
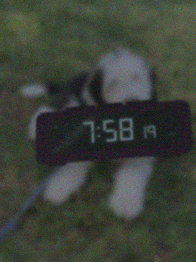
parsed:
7 h 58 min 19 s
